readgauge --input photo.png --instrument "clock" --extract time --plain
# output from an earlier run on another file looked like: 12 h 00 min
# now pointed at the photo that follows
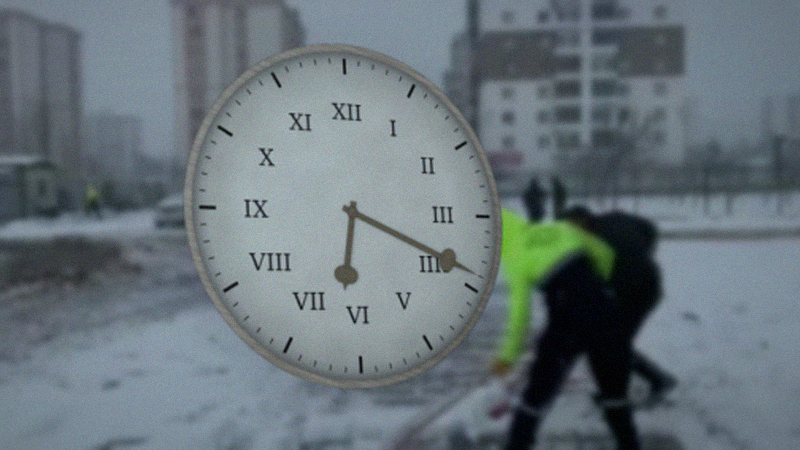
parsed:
6 h 19 min
